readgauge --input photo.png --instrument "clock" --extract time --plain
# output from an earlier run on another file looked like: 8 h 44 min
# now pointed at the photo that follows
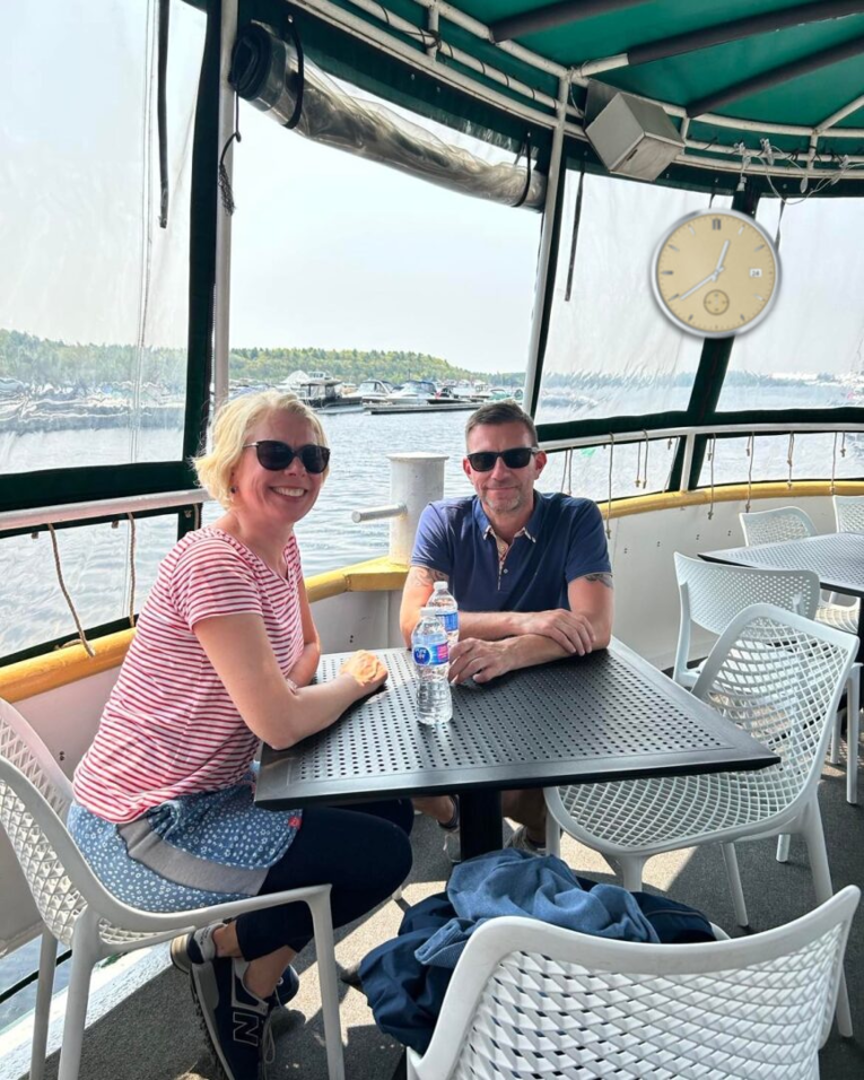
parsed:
12 h 39 min
